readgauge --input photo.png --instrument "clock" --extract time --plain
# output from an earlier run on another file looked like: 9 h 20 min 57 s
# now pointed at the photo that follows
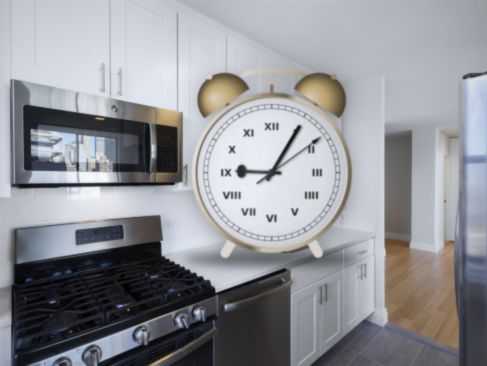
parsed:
9 h 05 min 09 s
